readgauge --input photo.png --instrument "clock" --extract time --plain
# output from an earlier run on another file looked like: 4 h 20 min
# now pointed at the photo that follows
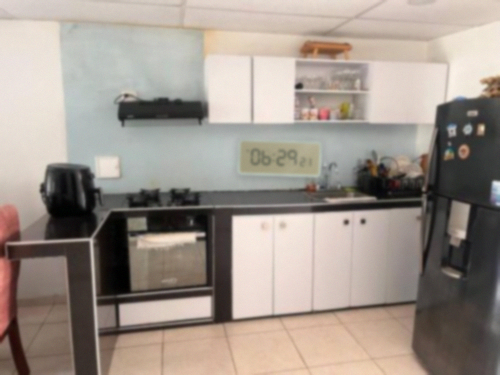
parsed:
6 h 29 min
